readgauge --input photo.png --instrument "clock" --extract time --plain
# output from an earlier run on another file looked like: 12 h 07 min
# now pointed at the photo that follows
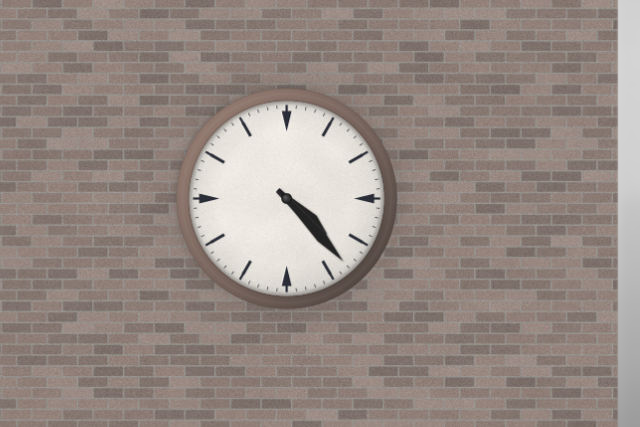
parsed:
4 h 23 min
